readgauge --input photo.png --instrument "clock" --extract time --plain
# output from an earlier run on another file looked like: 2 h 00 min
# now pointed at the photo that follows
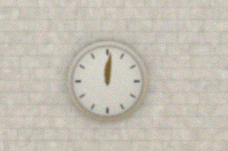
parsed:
12 h 01 min
